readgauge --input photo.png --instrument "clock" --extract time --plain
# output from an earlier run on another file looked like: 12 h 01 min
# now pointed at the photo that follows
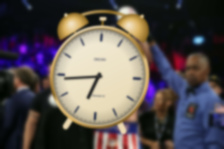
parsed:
6 h 44 min
